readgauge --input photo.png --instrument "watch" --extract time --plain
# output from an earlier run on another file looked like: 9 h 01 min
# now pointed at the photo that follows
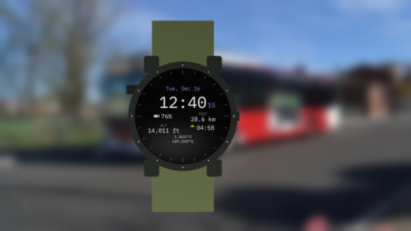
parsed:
12 h 40 min
